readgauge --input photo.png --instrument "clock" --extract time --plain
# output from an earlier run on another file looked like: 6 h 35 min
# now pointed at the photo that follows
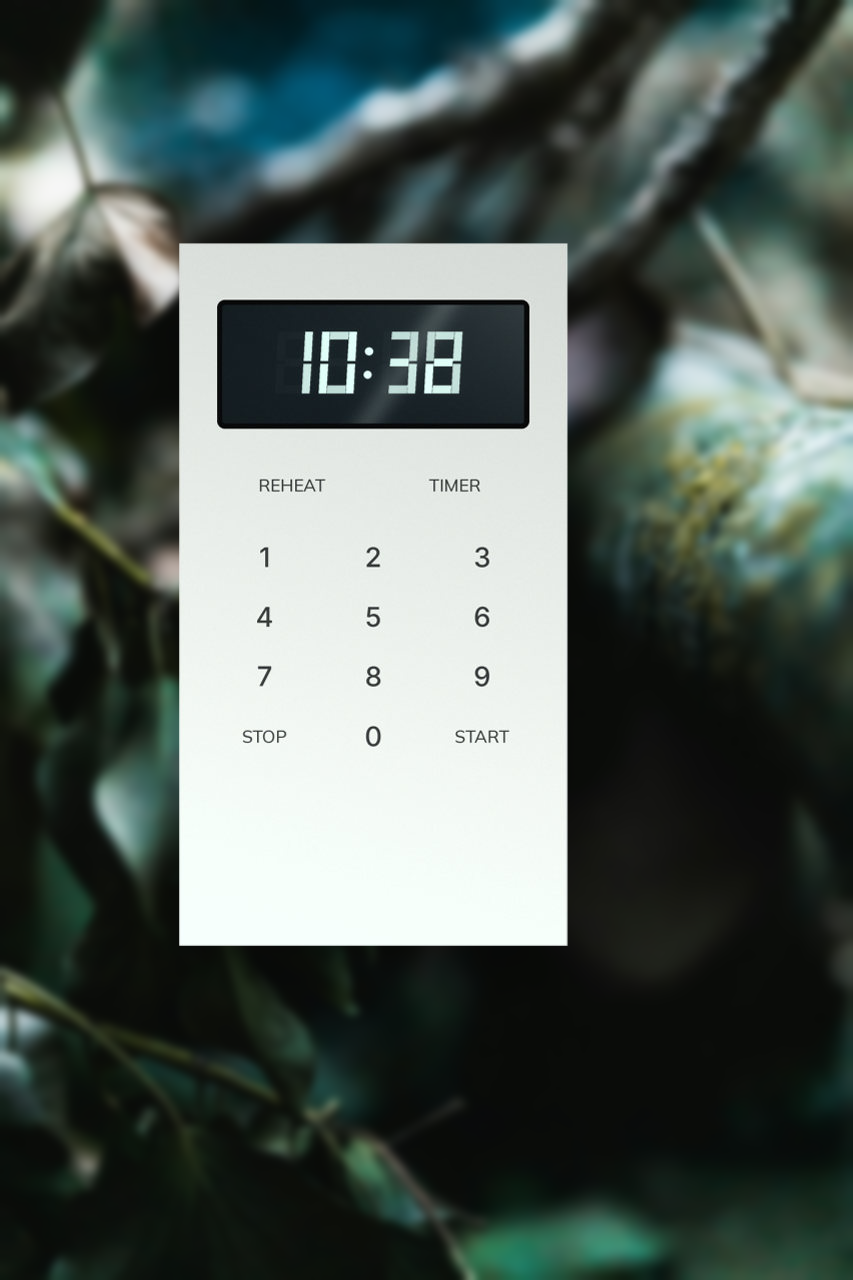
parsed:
10 h 38 min
